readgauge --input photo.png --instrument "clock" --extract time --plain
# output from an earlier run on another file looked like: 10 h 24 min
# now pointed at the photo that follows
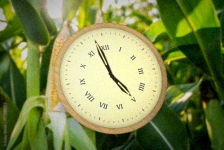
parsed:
4 h 58 min
